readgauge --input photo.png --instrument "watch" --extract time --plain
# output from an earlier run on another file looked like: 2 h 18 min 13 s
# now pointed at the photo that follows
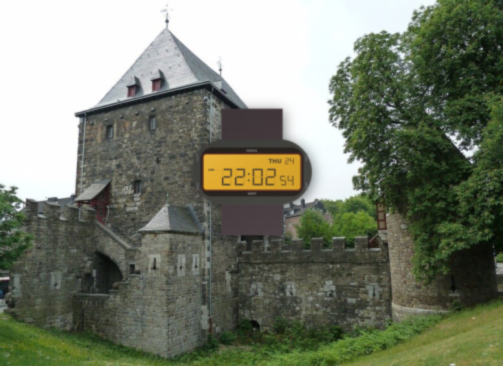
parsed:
22 h 02 min 54 s
